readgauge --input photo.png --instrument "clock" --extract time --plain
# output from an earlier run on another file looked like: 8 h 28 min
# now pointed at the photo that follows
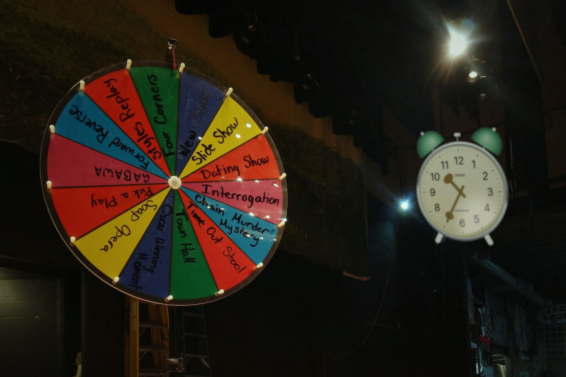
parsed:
10 h 35 min
